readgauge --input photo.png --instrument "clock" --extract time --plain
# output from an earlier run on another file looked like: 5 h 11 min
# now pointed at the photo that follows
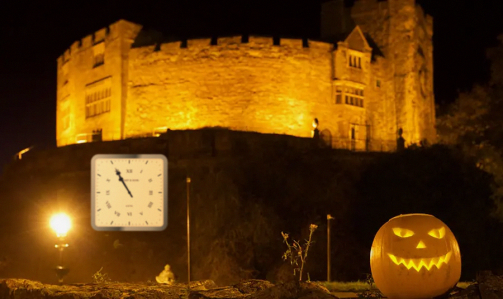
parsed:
10 h 55 min
